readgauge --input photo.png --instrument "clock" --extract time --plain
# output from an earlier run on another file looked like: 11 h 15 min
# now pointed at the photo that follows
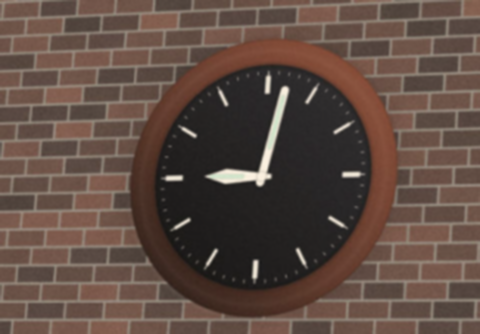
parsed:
9 h 02 min
